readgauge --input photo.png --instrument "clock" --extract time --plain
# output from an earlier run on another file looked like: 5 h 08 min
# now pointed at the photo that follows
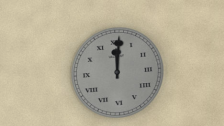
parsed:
12 h 01 min
